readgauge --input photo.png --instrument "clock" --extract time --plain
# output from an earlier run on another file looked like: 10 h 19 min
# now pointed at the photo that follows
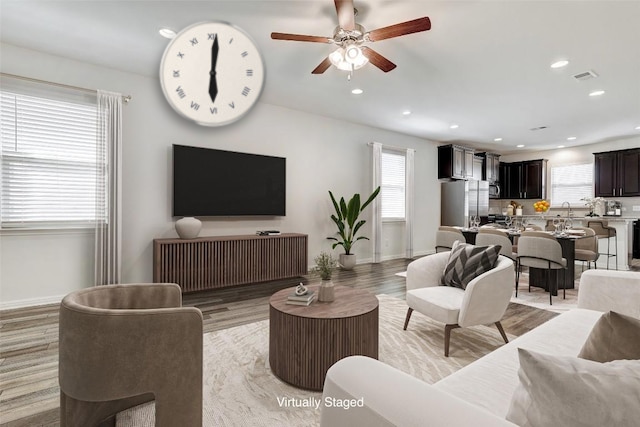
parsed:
6 h 01 min
